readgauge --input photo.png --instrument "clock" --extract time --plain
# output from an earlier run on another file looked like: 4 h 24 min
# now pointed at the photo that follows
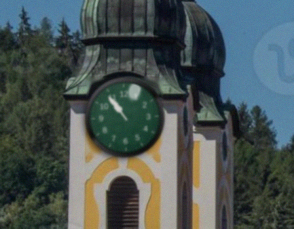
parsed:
10 h 54 min
